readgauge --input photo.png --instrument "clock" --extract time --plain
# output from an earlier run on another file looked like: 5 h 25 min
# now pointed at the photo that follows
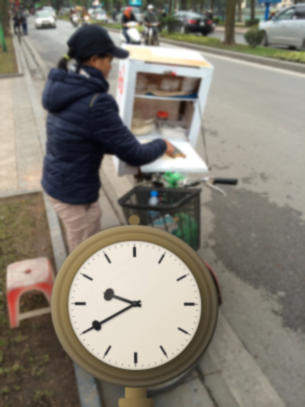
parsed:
9 h 40 min
